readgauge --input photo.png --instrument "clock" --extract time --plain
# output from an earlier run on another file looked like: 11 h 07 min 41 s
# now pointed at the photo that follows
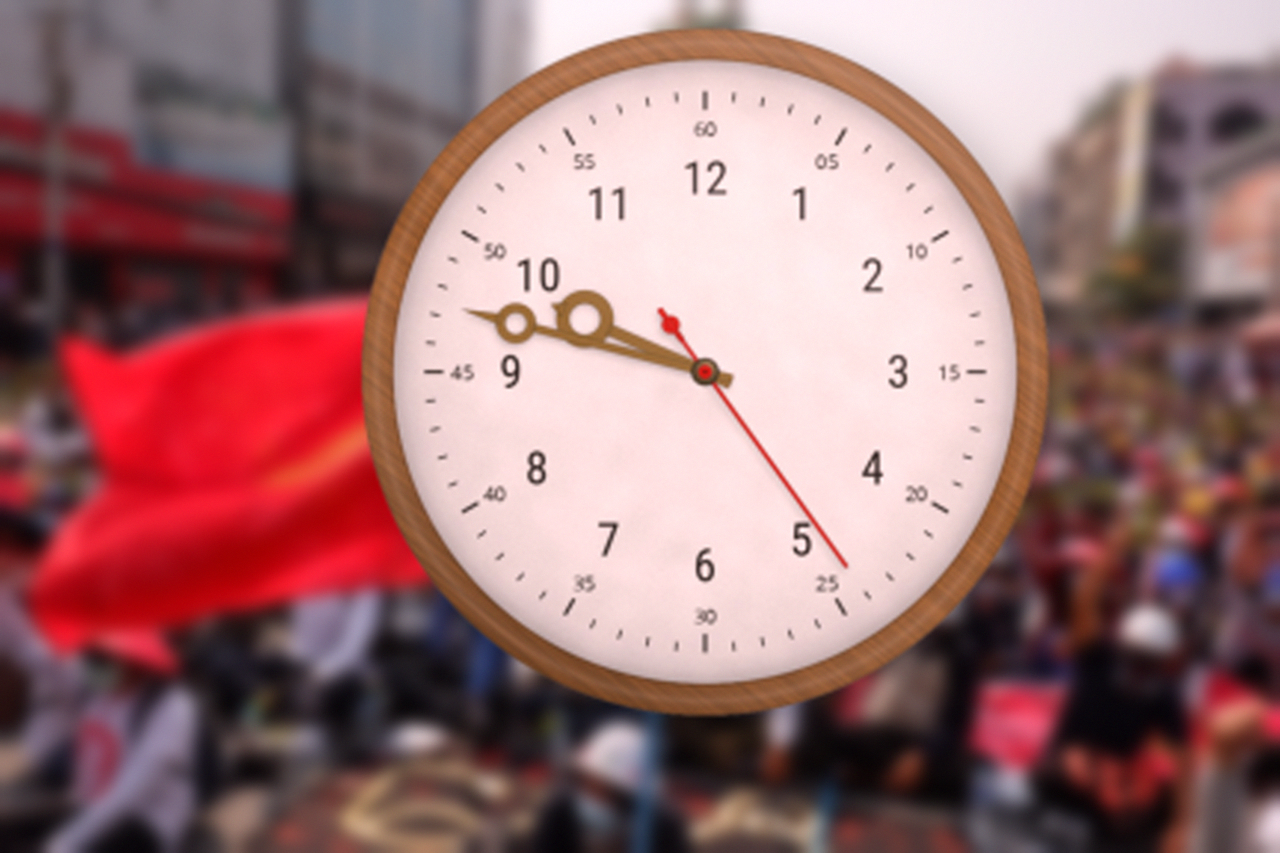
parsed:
9 h 47 min 24 s
